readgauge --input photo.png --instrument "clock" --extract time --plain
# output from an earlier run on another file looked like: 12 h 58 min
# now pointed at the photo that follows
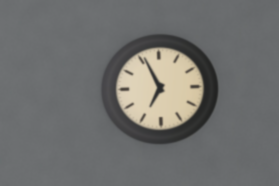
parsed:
6 h 56 min
